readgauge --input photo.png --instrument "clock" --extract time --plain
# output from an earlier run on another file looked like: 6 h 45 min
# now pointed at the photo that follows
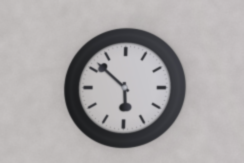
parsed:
5 h 52 min
